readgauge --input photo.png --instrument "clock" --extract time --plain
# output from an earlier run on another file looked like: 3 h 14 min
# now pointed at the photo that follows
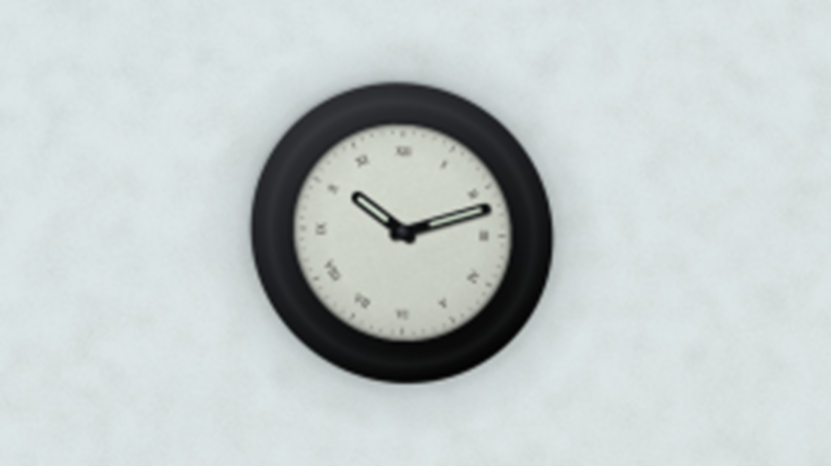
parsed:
10 h 12 min
